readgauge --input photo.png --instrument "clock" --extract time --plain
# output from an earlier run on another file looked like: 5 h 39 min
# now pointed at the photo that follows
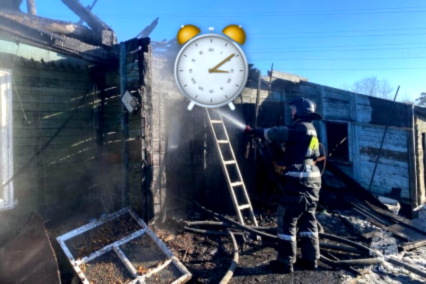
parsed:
3 h 09 min
